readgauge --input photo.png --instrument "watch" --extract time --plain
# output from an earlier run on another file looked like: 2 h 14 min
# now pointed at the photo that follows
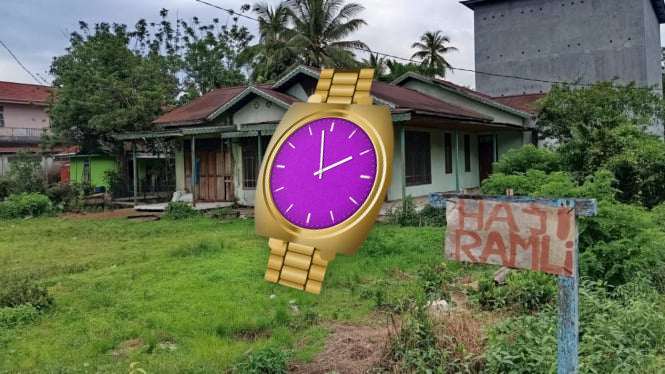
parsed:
1 h 58 min
